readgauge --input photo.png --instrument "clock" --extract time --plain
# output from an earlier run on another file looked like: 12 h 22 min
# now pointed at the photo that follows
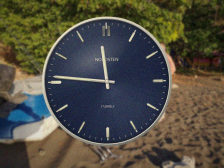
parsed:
11 h 46 min
